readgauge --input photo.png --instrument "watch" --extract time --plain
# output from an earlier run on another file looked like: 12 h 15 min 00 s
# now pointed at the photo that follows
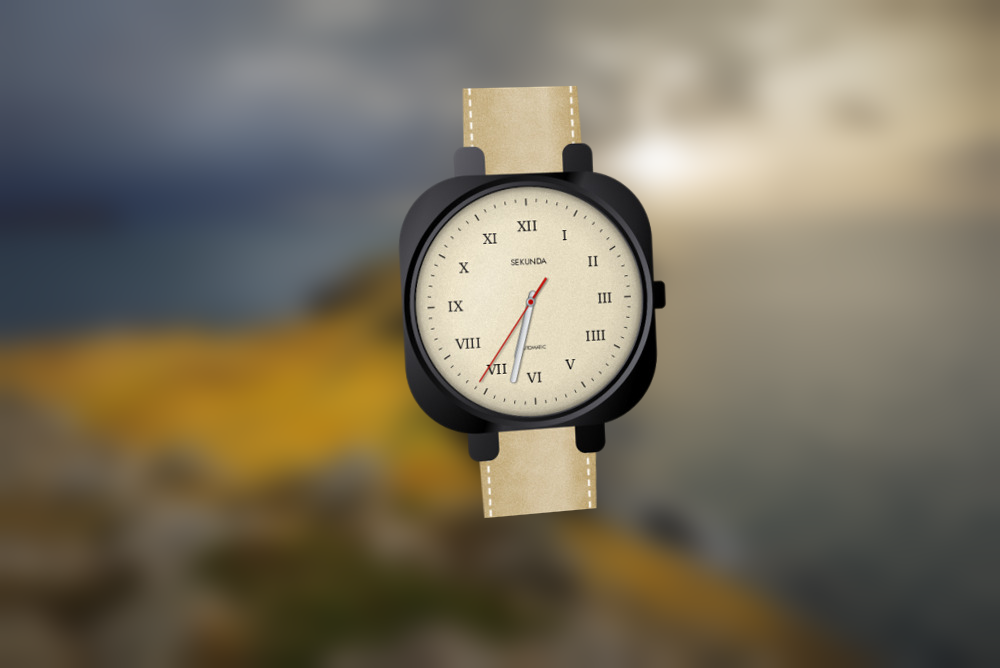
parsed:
6 h 32 min 36 s
